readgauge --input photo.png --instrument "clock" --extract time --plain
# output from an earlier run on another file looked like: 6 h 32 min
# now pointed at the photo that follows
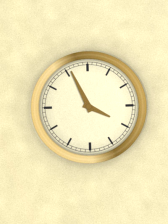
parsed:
3 h 56 min
